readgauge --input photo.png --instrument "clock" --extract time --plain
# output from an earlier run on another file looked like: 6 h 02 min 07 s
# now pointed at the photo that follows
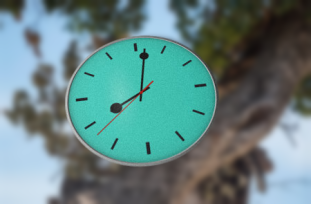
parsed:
8 h 01 min 38 s
